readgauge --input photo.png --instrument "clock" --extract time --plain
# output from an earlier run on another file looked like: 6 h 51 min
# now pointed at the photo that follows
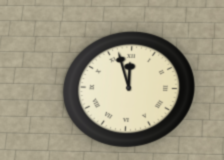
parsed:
11 h 57 min
